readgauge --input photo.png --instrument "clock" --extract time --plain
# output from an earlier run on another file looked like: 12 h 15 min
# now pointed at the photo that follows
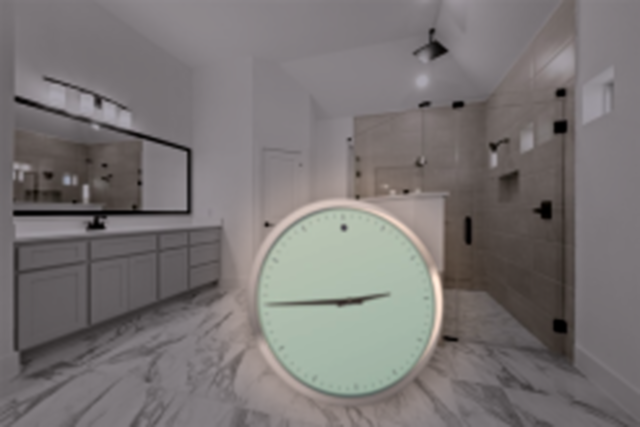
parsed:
2 h 45 min
